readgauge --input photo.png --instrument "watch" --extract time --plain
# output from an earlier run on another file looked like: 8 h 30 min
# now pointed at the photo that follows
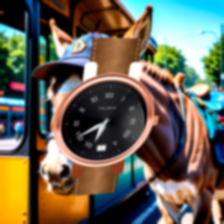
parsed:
6 h 40 min
